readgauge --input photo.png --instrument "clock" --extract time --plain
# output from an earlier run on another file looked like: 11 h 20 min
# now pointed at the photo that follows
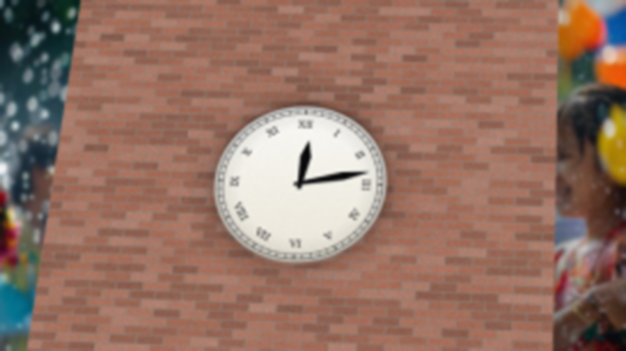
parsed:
12 h 13 min
